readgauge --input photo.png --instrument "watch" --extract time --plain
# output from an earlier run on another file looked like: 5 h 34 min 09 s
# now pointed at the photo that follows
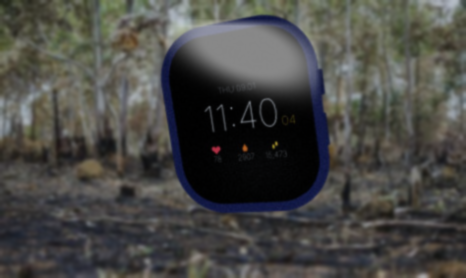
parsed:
11 h 40 min 04 s
